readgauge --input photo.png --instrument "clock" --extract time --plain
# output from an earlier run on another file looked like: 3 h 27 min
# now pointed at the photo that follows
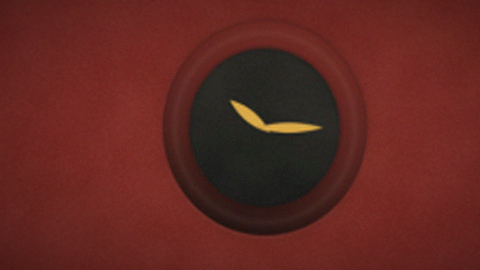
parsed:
10 h 15 min
